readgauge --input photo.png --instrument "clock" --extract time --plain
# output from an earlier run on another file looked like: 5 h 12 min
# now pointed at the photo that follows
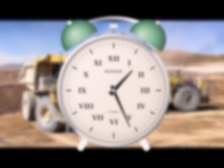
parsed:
1 h 26 min
